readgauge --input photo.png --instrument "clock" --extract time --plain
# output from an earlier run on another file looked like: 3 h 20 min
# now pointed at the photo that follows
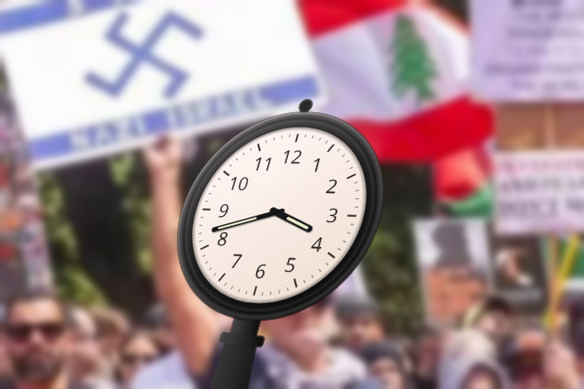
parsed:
3 h 42 min
